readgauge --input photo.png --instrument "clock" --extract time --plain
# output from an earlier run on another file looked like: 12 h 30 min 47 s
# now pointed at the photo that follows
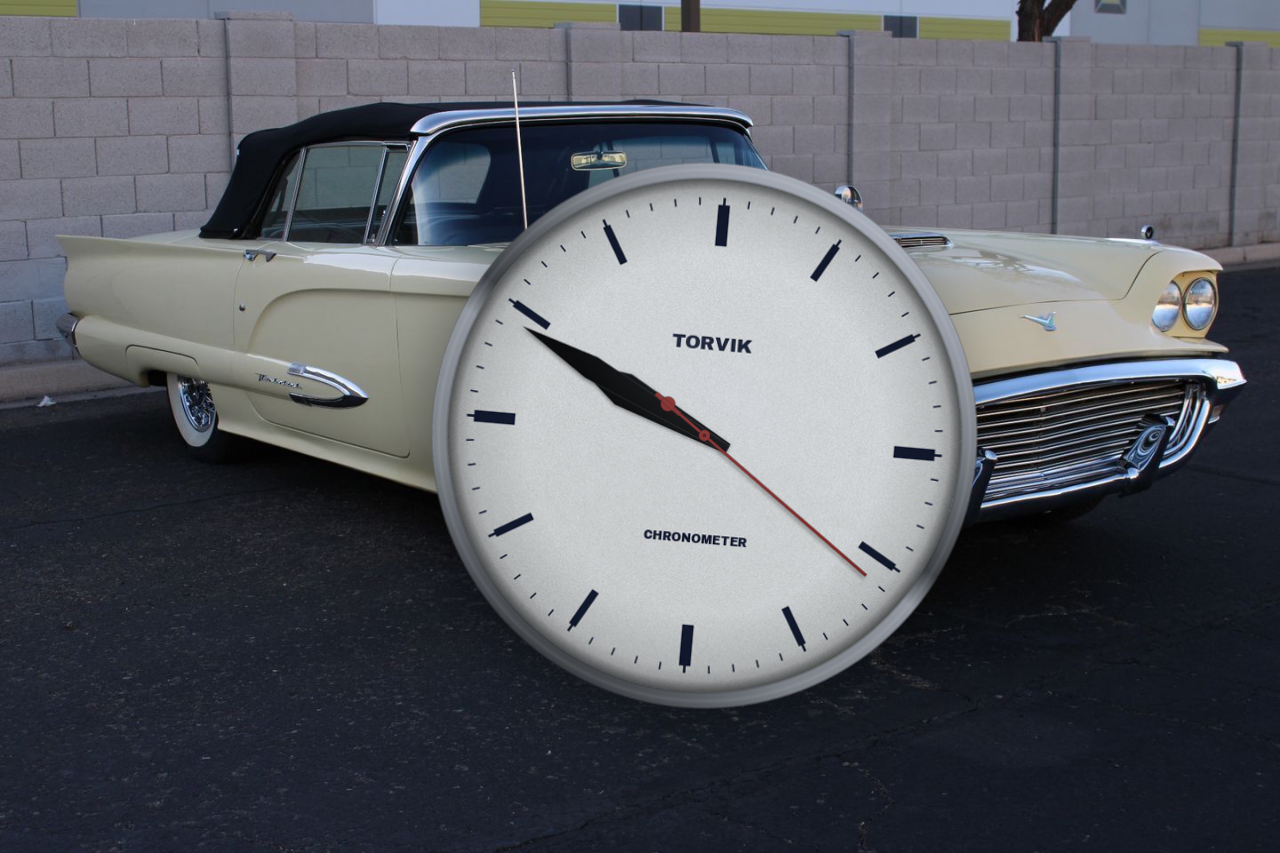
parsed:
9 h 49 min 21 s
